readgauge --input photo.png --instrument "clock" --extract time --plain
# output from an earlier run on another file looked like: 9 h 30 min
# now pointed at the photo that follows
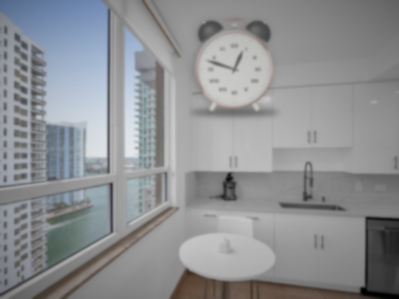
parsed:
12 h 48 min
